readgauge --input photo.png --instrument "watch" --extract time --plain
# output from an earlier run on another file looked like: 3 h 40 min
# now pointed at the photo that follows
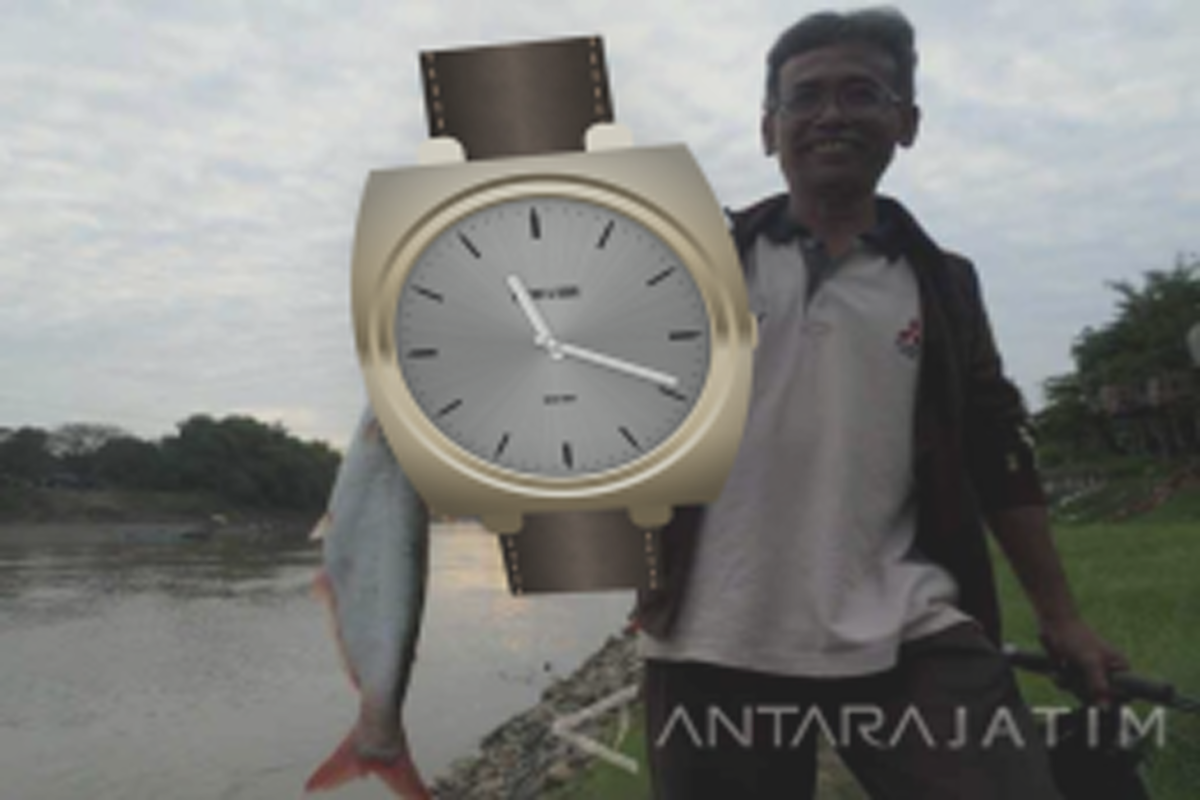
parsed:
11 h 19 min
